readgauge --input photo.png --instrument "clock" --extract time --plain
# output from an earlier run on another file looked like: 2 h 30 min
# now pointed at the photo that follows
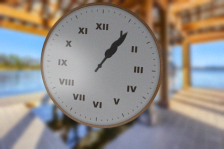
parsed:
1 h 06 min
